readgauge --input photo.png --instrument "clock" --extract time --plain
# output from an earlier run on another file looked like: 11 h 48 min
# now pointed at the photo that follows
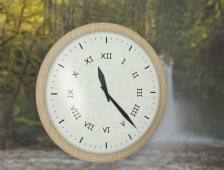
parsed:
11 h 23 min
